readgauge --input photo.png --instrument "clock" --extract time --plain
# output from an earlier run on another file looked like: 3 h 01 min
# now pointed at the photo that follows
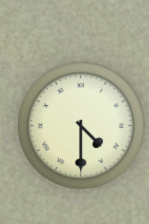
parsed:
4 h 30 min
